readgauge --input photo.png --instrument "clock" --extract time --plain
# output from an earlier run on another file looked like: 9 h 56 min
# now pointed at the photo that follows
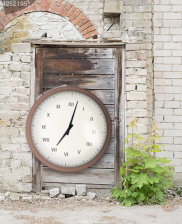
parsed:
7 h 02 min
